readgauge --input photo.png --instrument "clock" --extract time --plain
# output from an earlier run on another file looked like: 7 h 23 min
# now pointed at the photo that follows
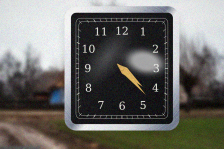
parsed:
4 h 23 min
